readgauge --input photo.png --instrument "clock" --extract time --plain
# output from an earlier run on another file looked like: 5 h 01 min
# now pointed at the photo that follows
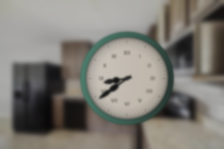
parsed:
8 h 39 min
